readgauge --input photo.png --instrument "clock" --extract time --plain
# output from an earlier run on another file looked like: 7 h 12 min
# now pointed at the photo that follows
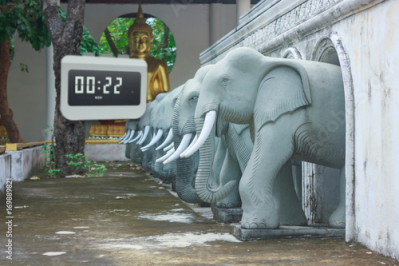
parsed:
0 h 22 min
